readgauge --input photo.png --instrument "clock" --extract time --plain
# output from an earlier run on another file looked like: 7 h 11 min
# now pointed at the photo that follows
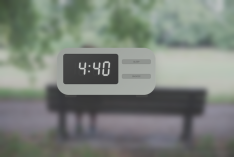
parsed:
4 h 40 min
